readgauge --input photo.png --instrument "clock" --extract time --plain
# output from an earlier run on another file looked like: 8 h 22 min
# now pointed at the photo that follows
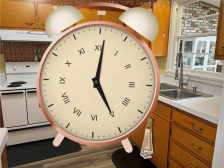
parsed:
5 h 01 min
